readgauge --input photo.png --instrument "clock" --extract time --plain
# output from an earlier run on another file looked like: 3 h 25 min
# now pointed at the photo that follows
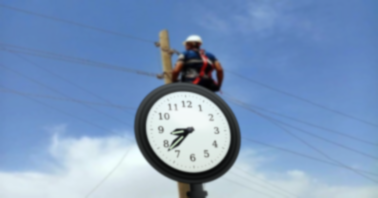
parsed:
8 h 38 min
